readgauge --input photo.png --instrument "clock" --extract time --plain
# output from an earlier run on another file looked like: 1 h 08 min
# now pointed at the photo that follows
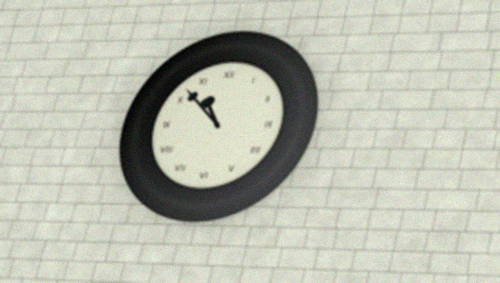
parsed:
10 h 52 min
